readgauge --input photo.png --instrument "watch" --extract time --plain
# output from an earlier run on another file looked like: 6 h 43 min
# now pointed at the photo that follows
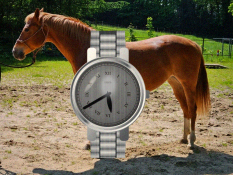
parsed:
5 h 40 min
